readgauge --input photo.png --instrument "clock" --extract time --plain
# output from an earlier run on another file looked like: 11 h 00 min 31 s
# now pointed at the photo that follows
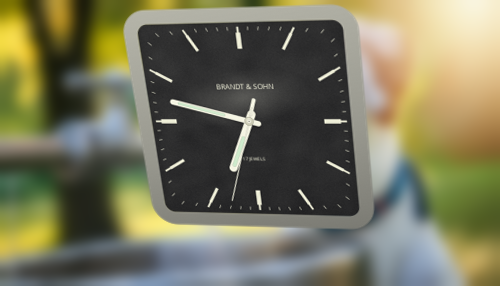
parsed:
6 h 47 min 33 s
